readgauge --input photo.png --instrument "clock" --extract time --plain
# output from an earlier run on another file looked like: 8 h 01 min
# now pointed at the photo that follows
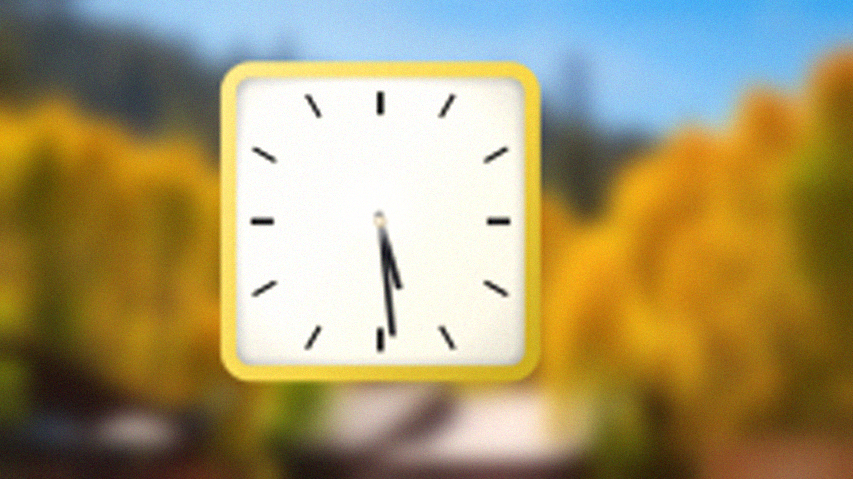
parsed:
5 h 29 min
